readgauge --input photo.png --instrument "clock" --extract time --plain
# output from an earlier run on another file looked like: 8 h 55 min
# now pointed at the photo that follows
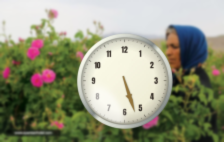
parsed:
5 h 27 min
